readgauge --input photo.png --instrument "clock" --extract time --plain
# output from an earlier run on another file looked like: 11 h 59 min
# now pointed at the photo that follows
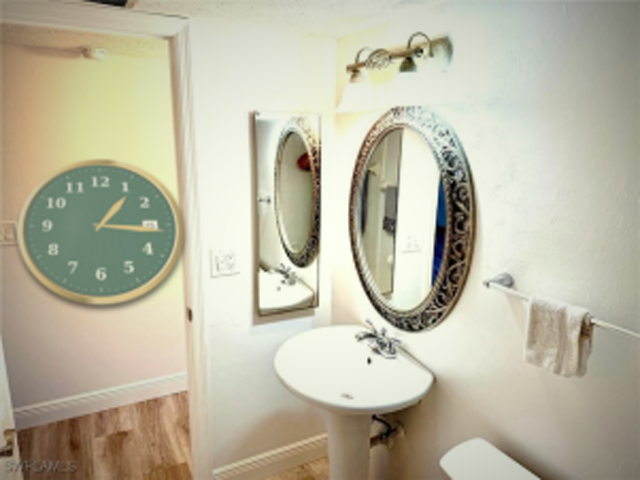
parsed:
1 h 16 min
